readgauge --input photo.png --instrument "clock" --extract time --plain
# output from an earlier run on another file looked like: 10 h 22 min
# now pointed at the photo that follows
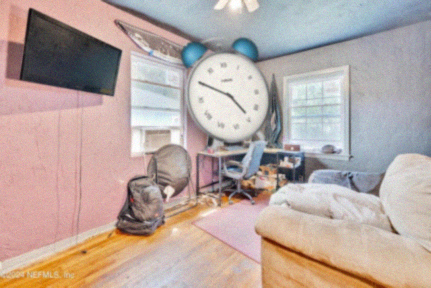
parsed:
4 h 50 min
